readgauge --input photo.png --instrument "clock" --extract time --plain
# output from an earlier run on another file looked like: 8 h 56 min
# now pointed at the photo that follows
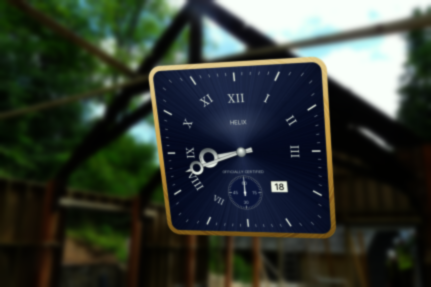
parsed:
8 h 42 min
